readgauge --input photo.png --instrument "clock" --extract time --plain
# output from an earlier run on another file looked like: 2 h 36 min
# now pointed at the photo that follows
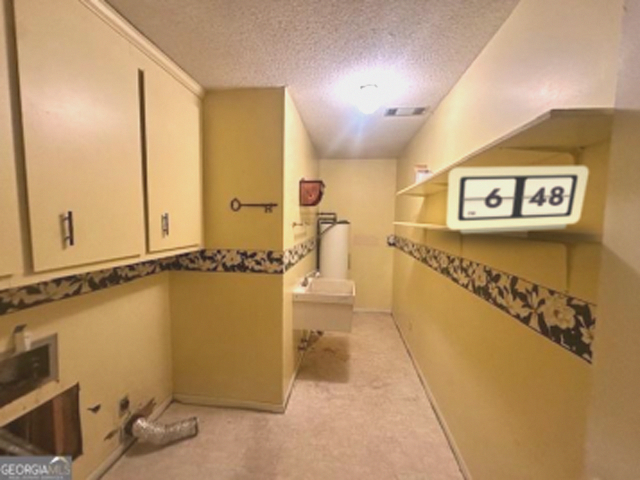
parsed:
6 h 48 min
